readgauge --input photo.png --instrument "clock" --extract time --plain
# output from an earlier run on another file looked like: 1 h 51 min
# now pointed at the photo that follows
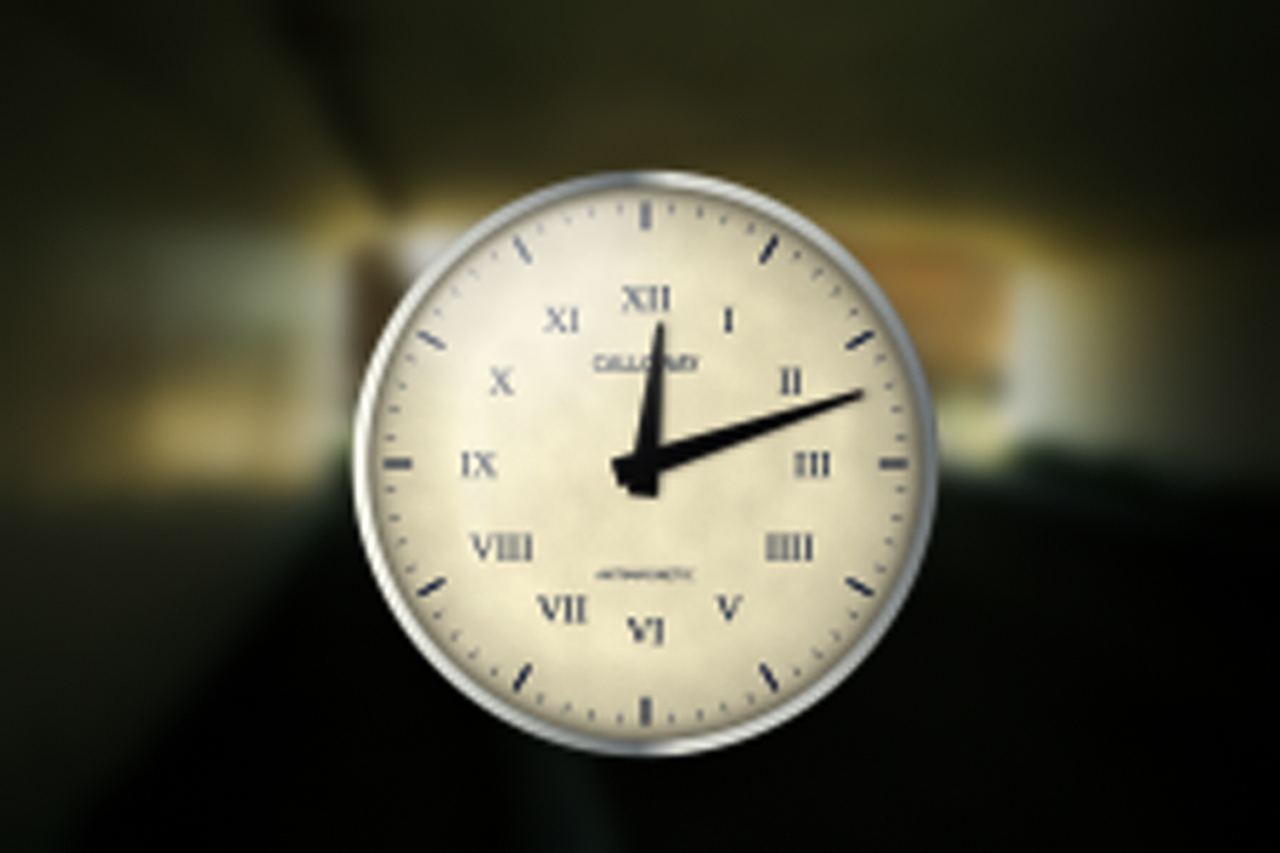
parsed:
12 h 12 min
